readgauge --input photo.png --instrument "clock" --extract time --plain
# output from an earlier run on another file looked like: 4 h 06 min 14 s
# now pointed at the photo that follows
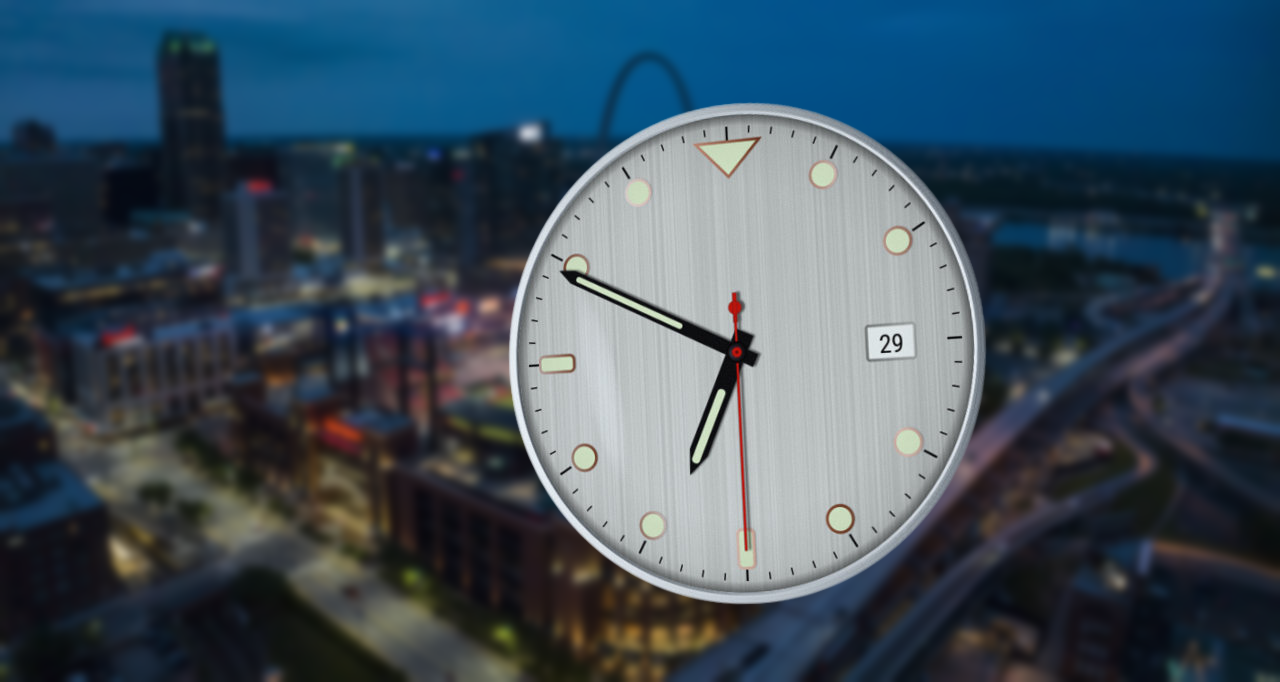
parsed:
6 h 49 min 30 s
